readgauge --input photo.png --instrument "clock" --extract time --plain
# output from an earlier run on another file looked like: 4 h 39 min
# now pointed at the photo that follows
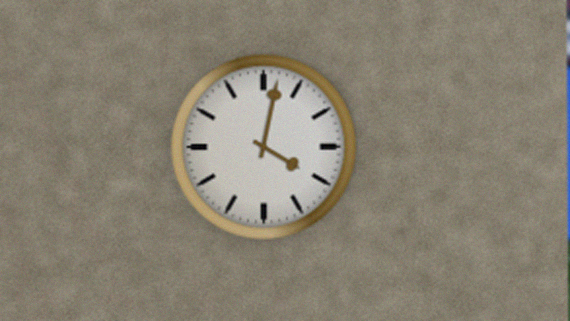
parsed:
4 h 02 min
